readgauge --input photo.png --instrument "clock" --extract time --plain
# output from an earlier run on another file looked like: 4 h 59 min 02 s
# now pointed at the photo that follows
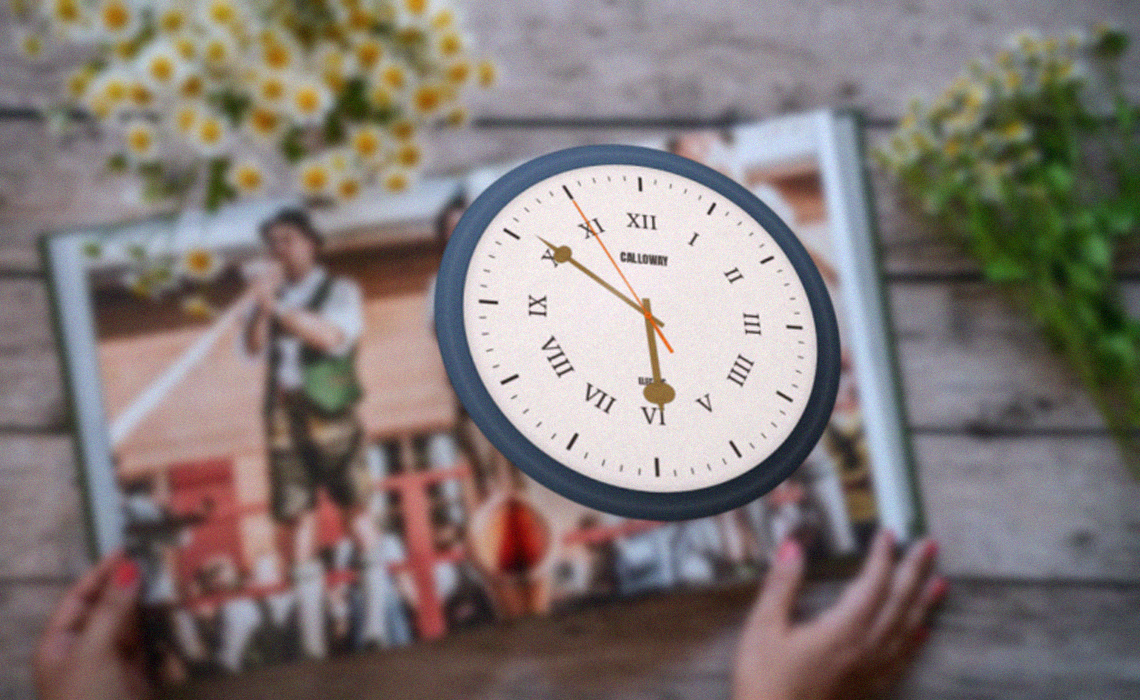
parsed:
5 h 50 min 55 s
